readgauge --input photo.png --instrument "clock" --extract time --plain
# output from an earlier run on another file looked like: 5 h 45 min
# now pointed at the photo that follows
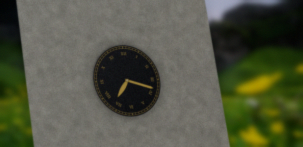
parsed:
7 h 18 min
